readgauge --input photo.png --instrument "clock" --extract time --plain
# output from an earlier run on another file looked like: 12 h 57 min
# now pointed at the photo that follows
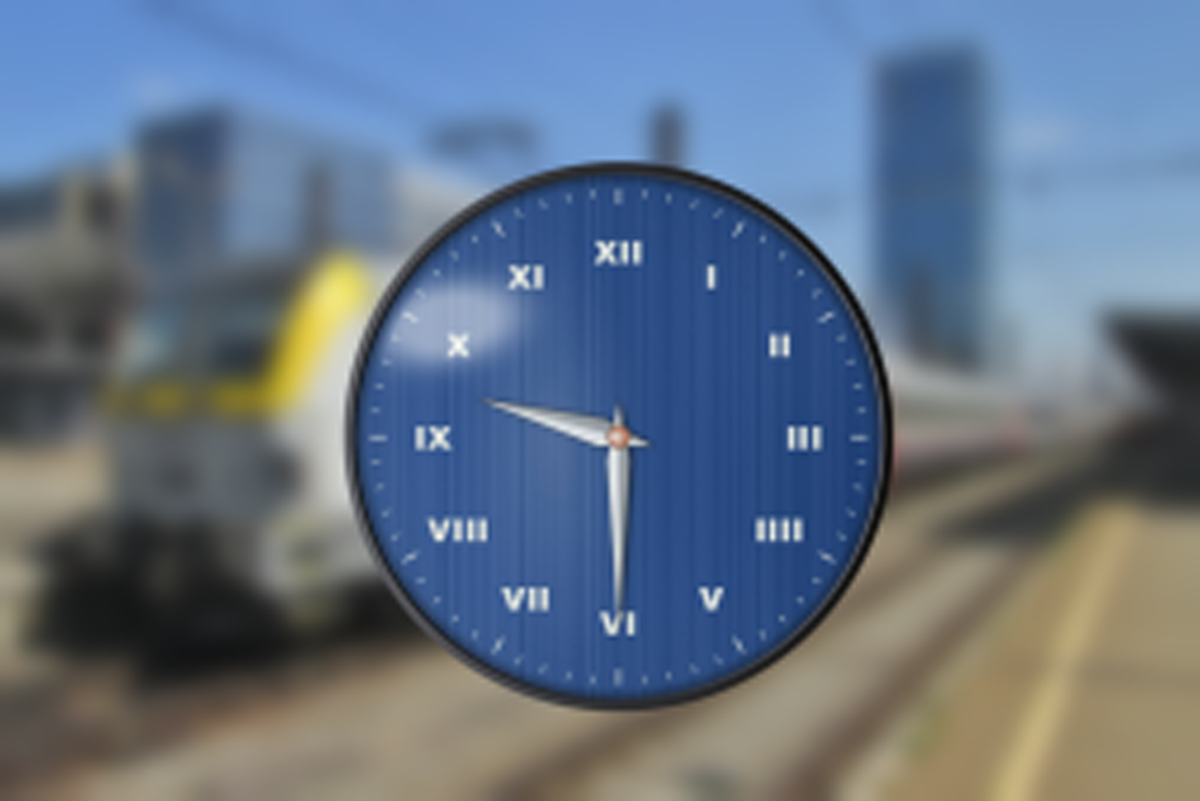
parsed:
9 h 30 min
